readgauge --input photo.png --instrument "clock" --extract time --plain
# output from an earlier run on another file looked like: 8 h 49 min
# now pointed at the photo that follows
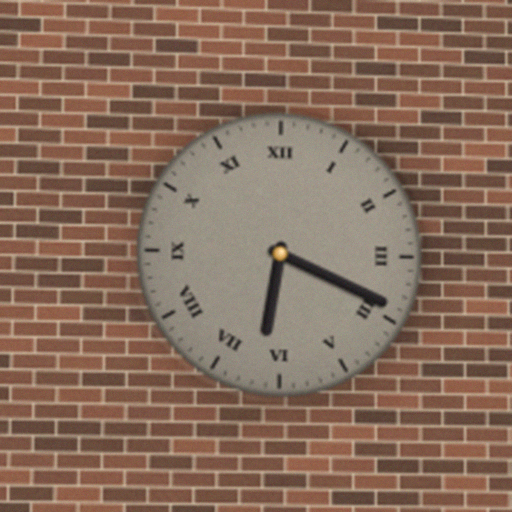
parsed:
6 h 19 min
